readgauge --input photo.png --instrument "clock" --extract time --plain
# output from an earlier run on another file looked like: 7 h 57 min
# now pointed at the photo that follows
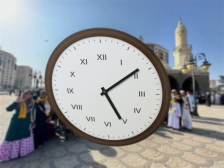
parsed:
5 h 09 min
